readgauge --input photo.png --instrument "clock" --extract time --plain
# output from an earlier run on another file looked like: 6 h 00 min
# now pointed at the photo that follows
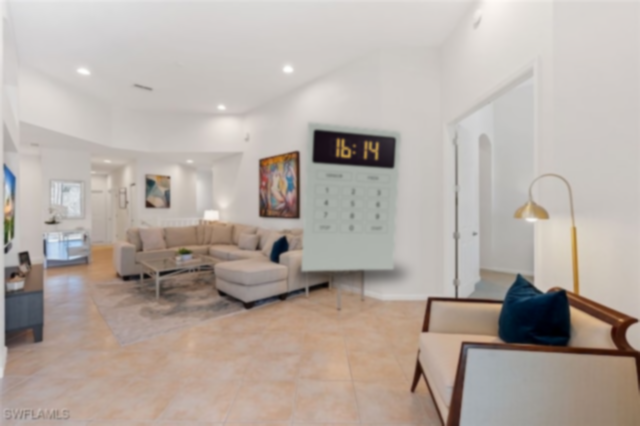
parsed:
16 h 14 min
